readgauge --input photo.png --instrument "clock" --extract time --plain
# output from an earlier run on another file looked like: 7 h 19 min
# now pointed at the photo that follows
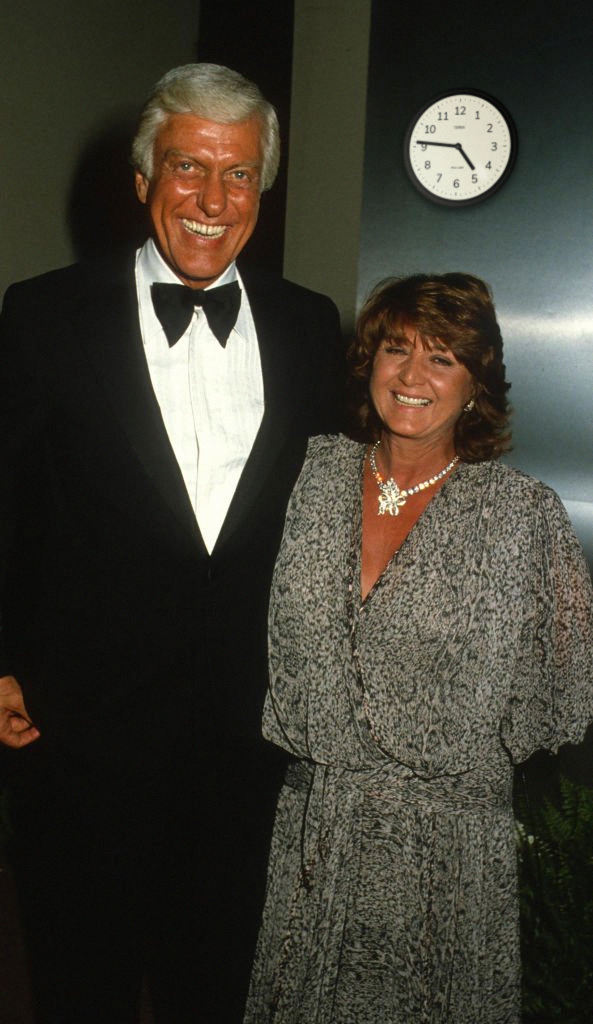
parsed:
4 h 46 min
